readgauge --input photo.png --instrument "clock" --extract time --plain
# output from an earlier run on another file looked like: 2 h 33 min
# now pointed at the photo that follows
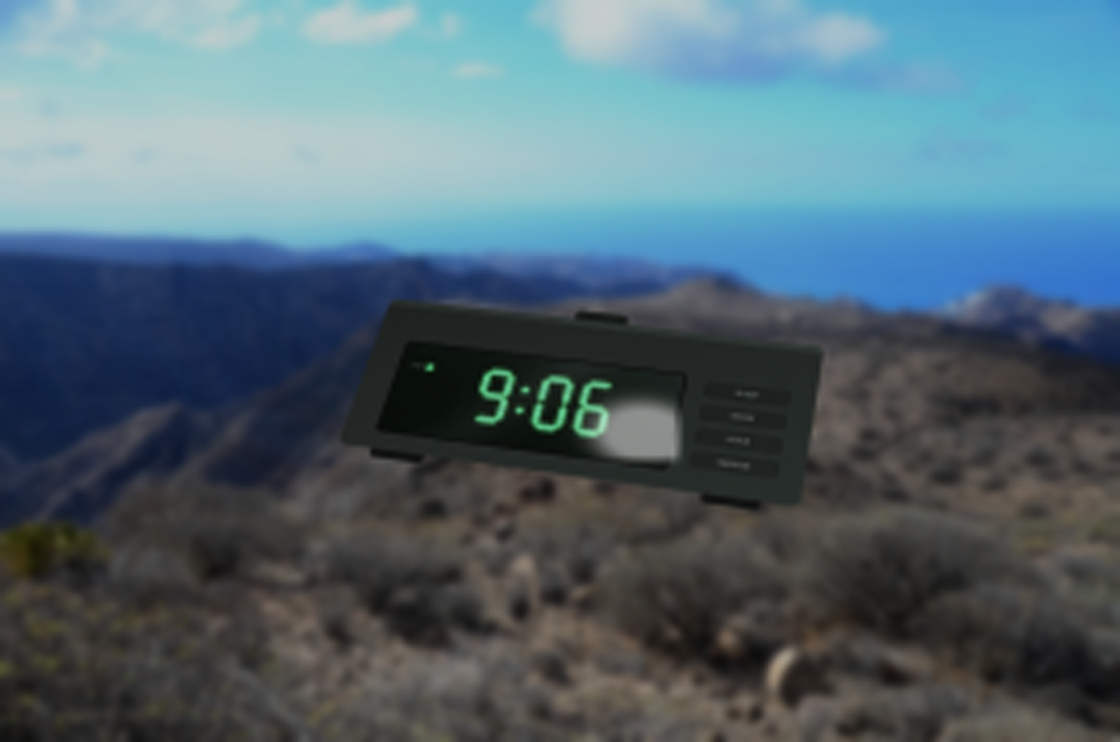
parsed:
9 h 06 min
